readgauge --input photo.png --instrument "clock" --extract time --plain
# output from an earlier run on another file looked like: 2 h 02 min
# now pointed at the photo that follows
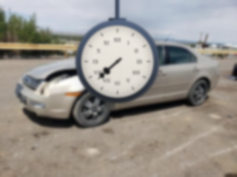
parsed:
7 h 38 min
